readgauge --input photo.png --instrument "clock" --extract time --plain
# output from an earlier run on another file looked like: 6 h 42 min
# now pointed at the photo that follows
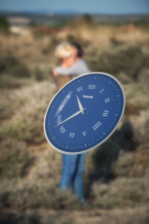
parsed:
10 h 38 min
